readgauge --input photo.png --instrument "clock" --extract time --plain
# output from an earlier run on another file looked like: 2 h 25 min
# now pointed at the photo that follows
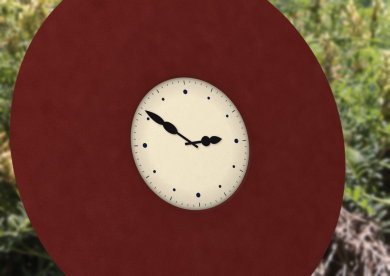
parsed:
2 h 51 min
